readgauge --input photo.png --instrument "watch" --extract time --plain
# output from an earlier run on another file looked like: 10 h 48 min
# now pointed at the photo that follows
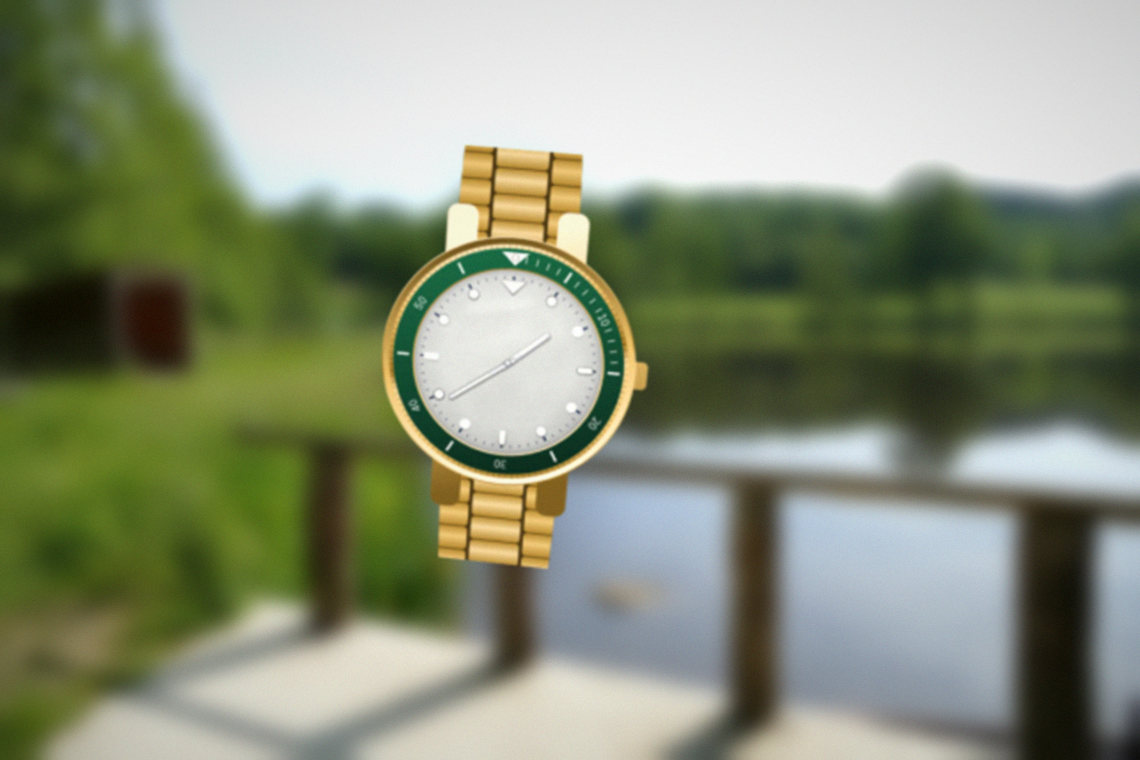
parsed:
1 h 39 min
